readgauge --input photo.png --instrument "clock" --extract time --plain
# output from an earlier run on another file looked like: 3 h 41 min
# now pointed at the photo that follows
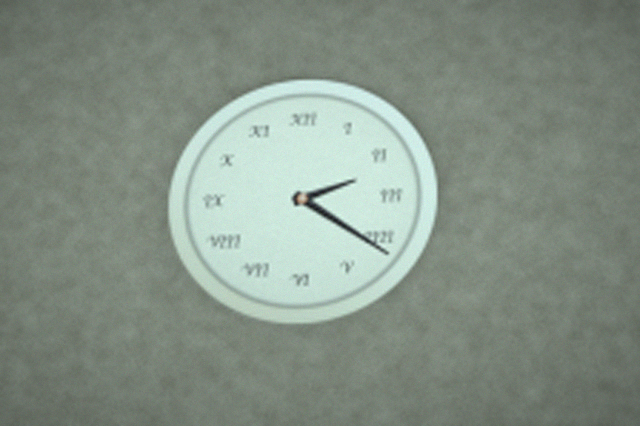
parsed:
2 h 21 min
